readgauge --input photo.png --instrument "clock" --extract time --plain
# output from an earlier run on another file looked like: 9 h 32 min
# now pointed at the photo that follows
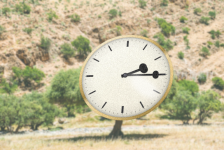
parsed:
2 h 15 min
